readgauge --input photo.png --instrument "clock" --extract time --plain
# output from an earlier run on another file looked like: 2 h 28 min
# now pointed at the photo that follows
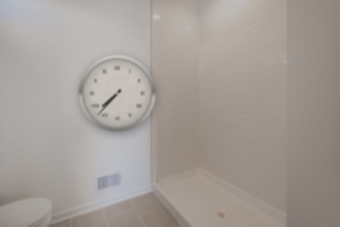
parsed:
7 h 37 min
